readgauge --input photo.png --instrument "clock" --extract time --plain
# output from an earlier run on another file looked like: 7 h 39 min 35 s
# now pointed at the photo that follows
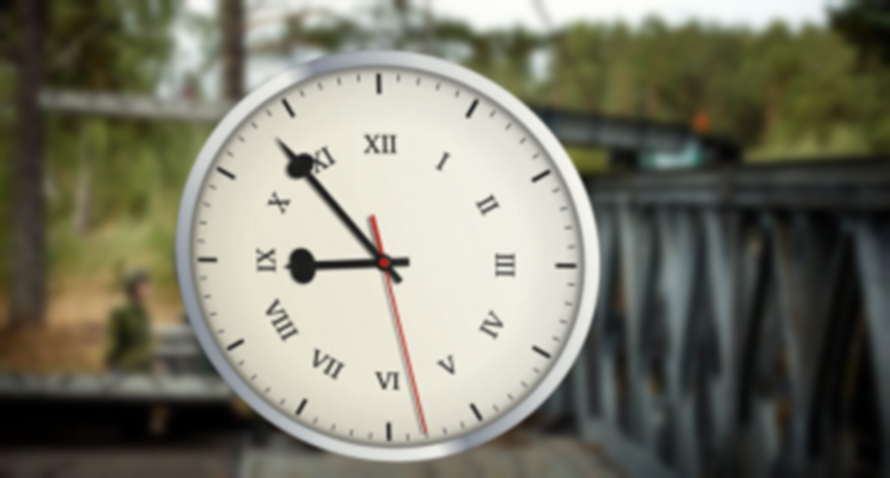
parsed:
8 h 53 min 28 s
